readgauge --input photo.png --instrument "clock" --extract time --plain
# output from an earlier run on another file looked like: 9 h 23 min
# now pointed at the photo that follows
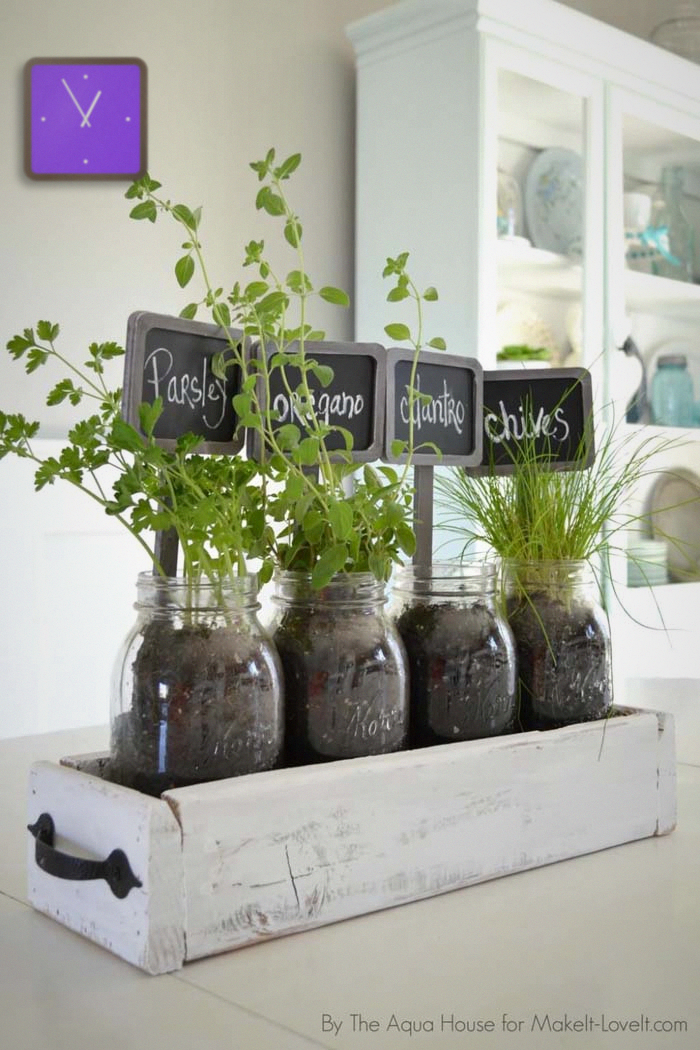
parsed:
12 h 55 min
